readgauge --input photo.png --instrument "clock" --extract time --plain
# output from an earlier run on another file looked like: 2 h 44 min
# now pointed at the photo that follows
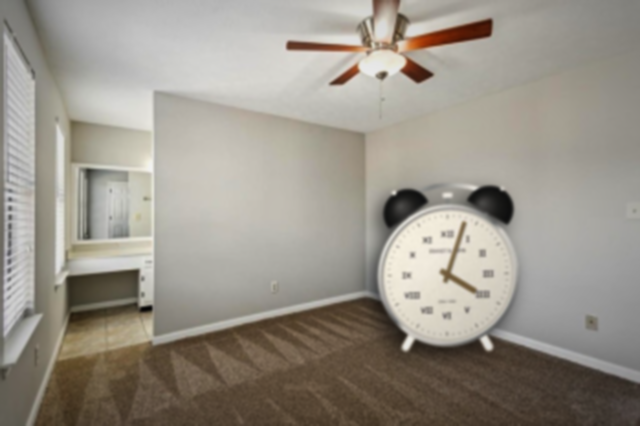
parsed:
4 h 03 min
